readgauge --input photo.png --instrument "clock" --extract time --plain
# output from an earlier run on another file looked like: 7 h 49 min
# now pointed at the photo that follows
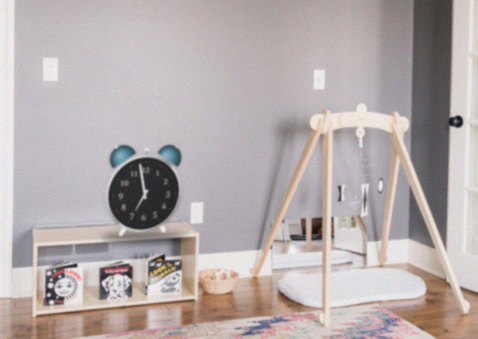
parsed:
6 h 58 min
